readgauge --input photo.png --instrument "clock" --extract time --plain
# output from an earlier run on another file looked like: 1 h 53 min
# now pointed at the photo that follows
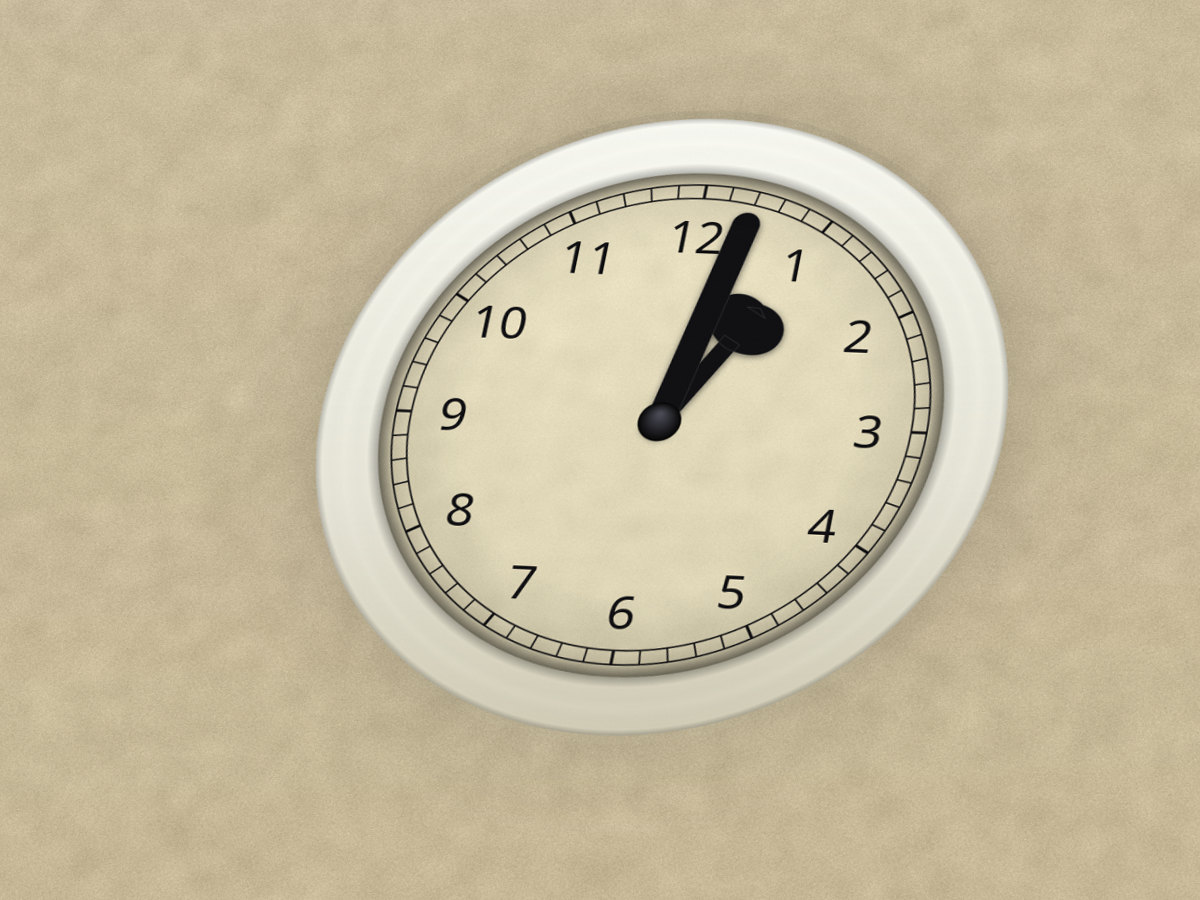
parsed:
1 h 02 min
